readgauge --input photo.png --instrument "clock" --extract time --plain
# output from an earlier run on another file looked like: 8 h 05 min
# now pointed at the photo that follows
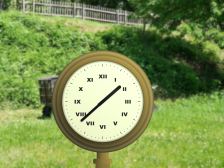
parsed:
1 h 38 min
